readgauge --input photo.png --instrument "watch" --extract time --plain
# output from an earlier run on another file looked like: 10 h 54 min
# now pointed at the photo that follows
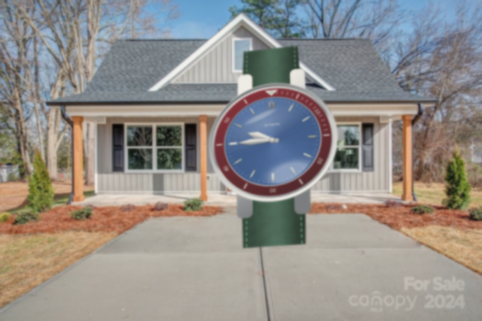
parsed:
9 h 45 min
